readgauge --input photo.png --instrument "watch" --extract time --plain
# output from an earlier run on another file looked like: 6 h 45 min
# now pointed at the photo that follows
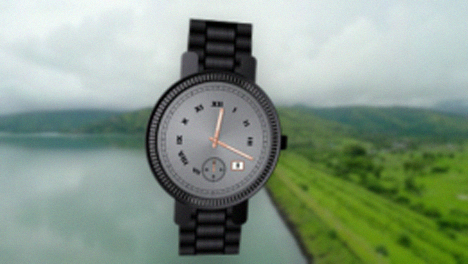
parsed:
12 h 19 min
